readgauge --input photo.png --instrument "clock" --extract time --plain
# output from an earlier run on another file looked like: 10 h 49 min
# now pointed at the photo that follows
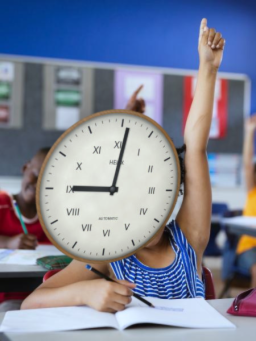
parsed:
9 h 01 min
